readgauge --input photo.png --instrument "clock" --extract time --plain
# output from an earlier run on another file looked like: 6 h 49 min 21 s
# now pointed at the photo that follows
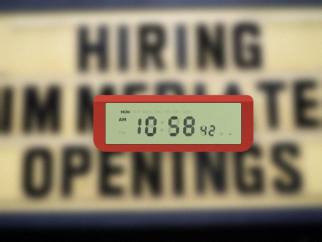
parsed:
10 h 58 min 42 s
